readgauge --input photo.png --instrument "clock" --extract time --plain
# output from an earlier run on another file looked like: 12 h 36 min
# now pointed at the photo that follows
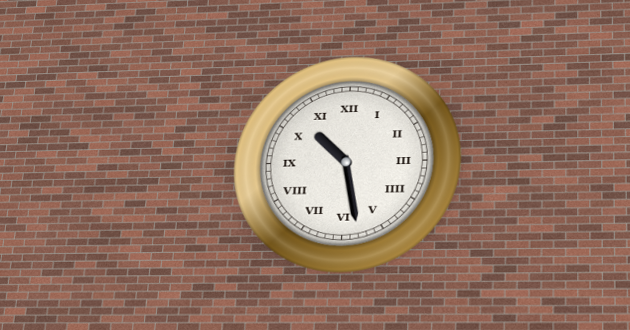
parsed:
10 h 28 min
